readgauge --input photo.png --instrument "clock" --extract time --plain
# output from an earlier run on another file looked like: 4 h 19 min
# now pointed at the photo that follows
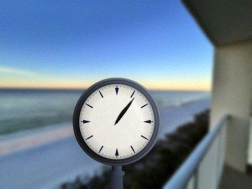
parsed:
1 h 06 min
